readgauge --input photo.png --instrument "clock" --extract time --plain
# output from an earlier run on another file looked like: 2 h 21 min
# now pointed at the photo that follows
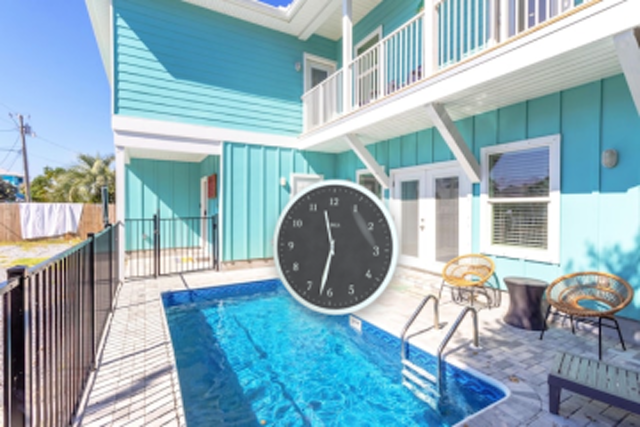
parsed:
11 h 32 min
